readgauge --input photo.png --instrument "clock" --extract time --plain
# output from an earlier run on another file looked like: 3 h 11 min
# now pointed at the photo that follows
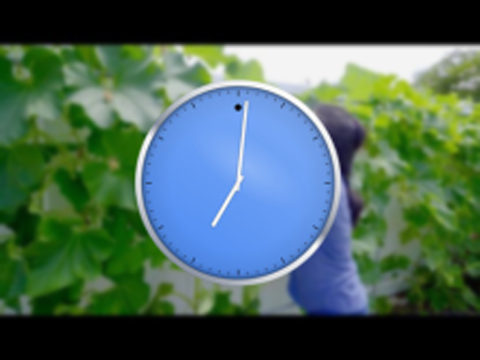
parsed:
7 h 01 min
